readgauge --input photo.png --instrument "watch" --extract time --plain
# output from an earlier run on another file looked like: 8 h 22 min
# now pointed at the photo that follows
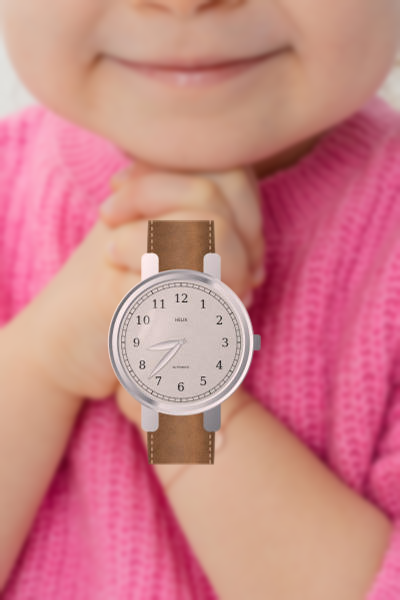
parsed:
8 h 37 min
